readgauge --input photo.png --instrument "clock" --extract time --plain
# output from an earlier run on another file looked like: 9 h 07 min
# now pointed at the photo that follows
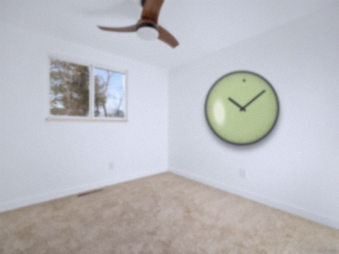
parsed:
10 h 08 min
